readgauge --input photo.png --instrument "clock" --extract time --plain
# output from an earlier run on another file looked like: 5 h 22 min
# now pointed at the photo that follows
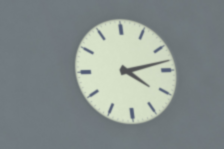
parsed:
4 h 13 min
